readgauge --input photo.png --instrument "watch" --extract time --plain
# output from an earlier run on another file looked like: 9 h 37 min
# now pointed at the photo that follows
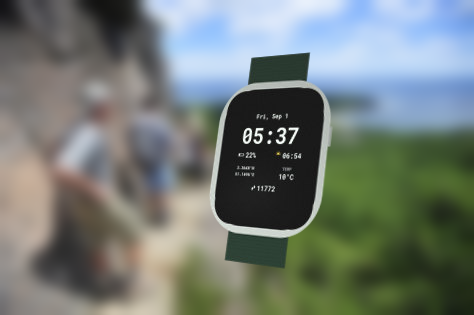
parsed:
5 h 37 min
